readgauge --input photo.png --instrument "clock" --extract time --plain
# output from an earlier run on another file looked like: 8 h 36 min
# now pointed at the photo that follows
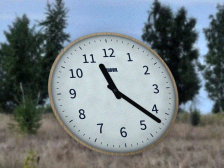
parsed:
11 h 22 min
